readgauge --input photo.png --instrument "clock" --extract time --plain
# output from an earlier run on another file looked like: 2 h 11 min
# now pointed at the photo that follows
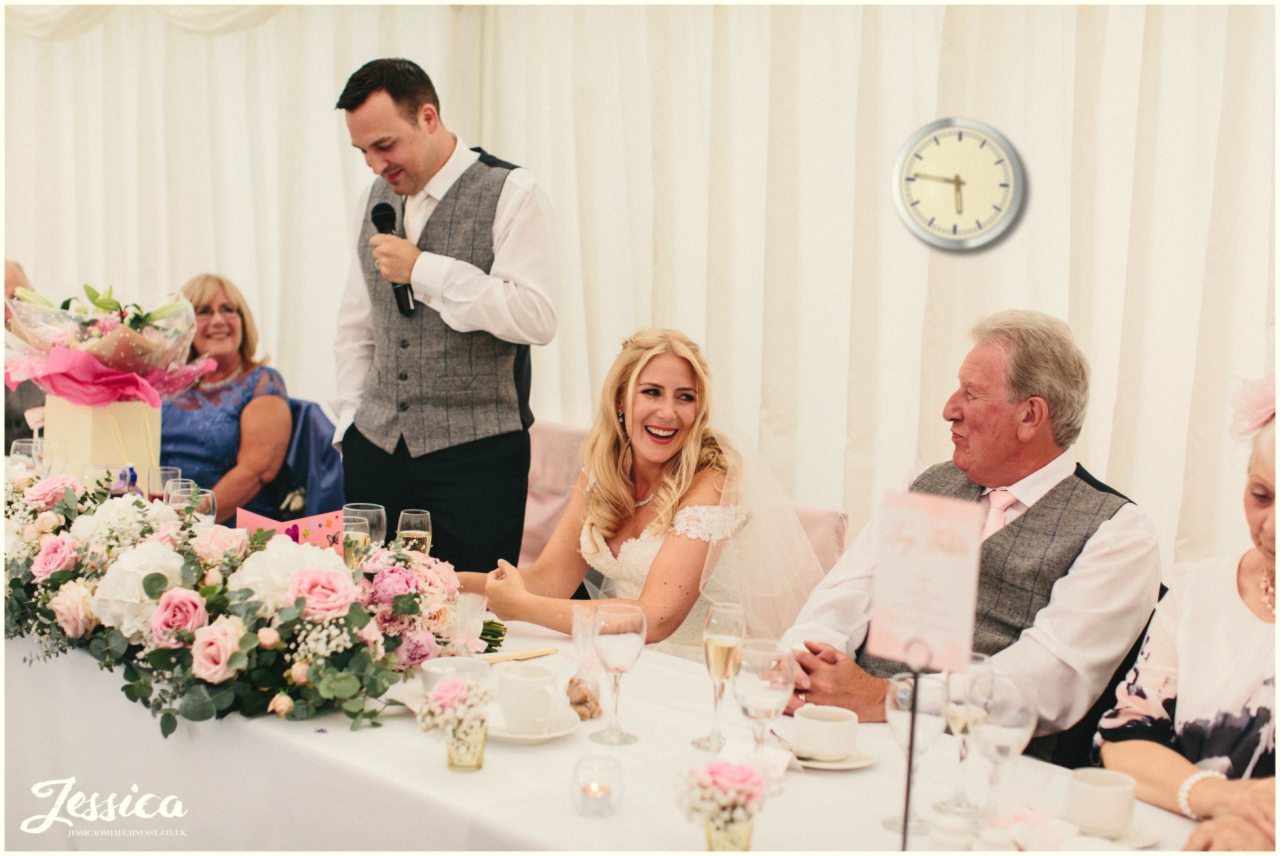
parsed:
5 h 46 min
